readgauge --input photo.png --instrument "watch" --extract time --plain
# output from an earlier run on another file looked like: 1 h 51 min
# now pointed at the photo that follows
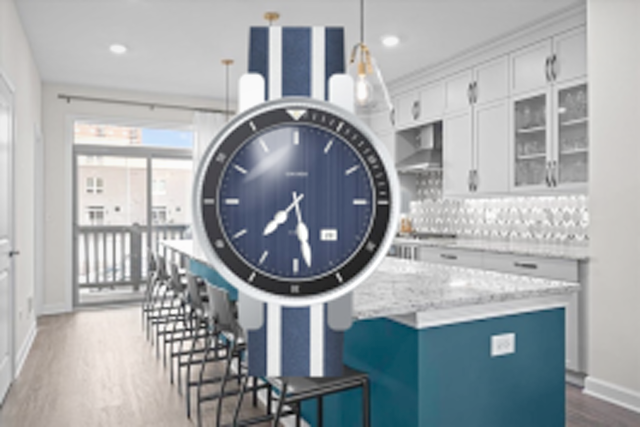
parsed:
7 h 28 min
